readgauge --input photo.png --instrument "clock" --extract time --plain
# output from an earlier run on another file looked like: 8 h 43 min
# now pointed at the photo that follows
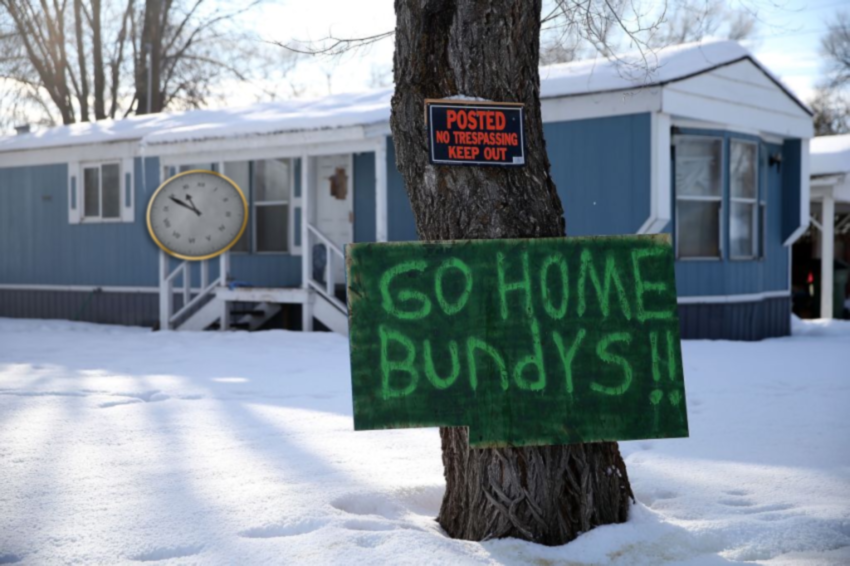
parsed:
10 h 49 min
